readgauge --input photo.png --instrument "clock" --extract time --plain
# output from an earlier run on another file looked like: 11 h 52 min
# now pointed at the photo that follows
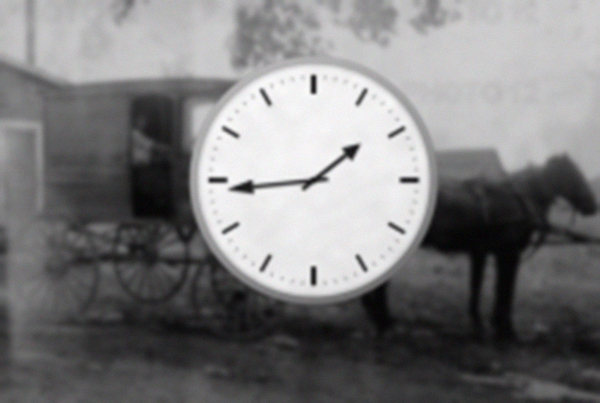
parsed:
1 h 44 min
